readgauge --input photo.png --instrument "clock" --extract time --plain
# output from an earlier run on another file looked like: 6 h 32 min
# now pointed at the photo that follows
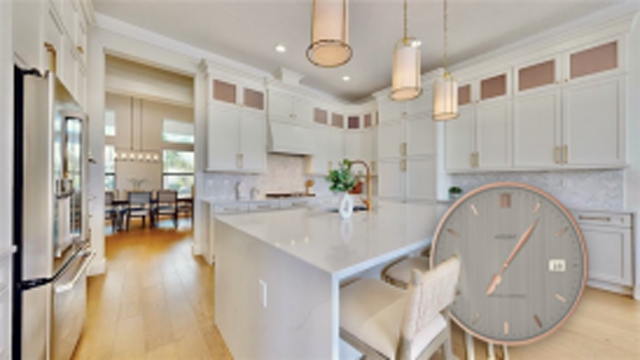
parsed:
7 h 06 min
